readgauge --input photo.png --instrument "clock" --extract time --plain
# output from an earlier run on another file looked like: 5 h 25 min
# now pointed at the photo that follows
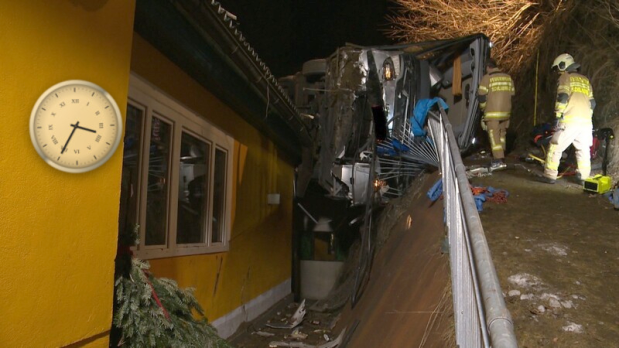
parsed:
3 h 35 min
